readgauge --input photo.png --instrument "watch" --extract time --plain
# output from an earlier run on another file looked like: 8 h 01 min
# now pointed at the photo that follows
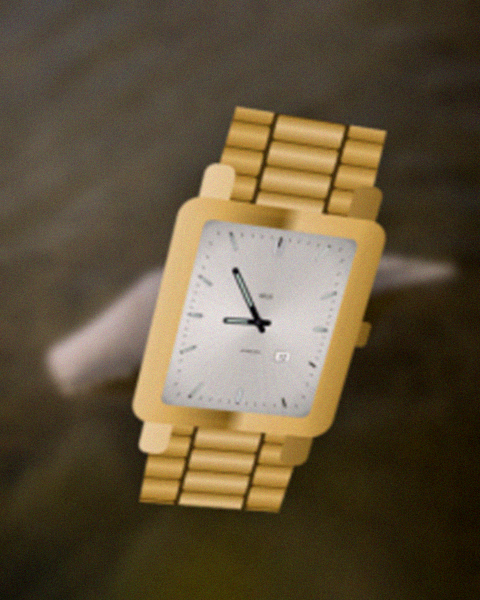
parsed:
8 h 54 min
